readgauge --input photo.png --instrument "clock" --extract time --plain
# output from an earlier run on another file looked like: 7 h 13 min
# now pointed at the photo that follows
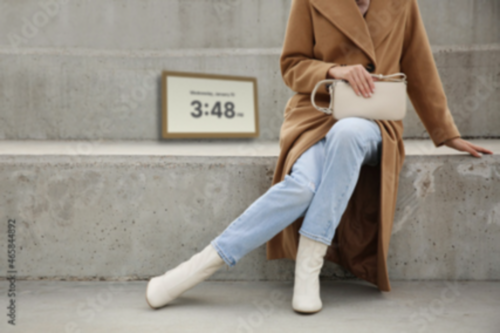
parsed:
3 h 48 min
